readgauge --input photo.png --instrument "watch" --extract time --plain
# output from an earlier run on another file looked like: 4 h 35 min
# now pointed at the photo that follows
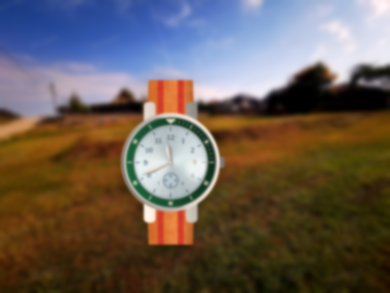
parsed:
11 h 41 min
